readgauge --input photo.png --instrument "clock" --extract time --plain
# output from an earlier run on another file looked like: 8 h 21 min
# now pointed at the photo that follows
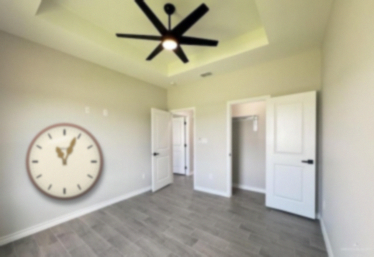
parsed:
11 h 04 min
